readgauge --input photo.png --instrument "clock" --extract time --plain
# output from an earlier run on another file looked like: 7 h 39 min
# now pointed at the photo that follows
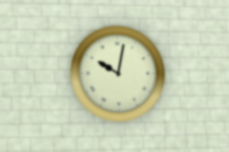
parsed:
10 h 02 min
